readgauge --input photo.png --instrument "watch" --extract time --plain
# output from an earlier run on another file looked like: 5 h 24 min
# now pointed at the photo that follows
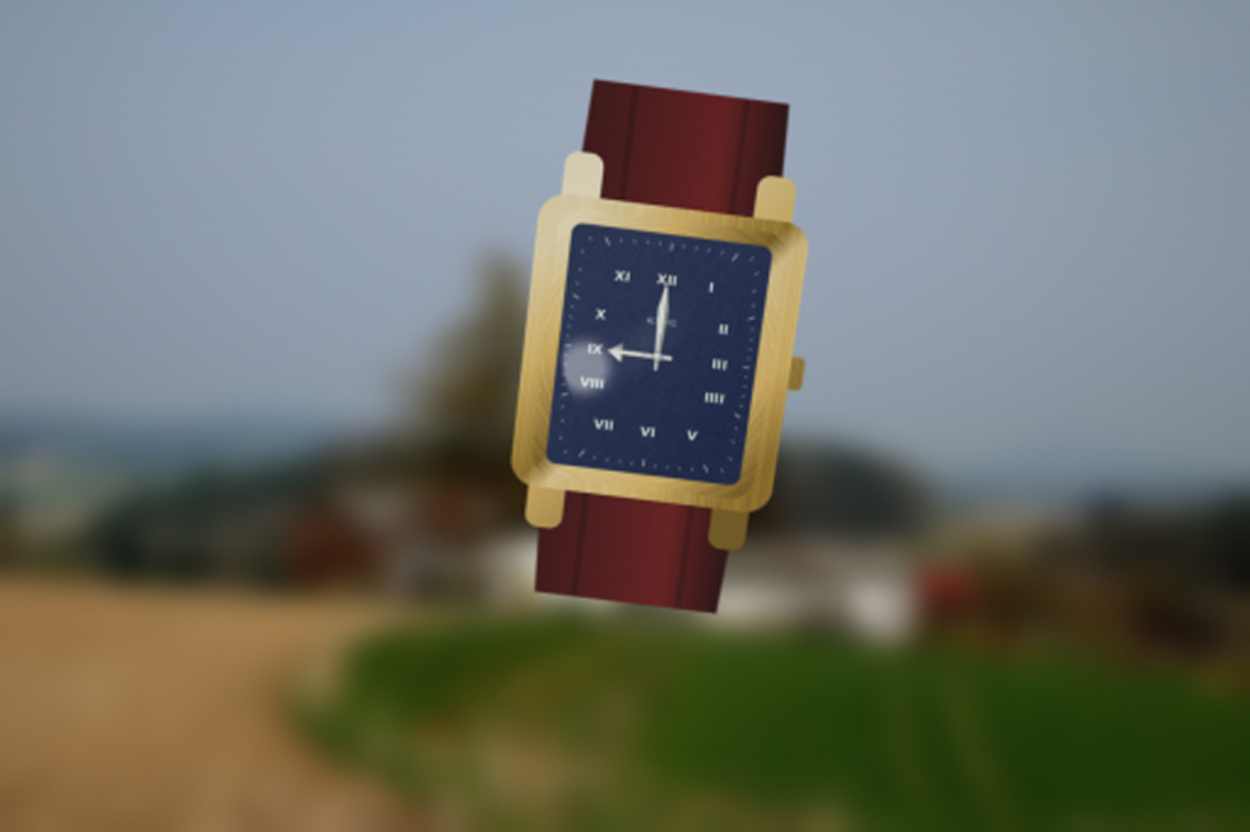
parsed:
9 h 00 min
